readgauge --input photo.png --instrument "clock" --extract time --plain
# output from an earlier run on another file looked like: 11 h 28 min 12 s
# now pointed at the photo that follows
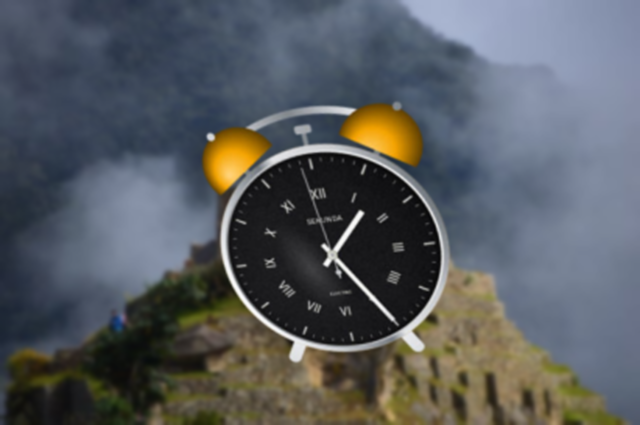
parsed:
1 h 24 min 59 s
